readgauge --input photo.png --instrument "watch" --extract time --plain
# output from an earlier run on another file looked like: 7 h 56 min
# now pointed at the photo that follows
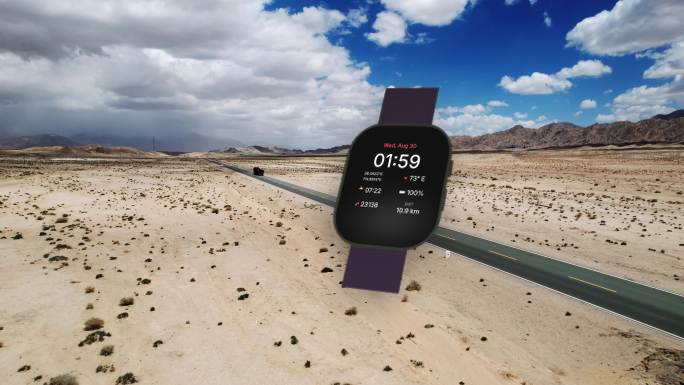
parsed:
1 h 59 min
